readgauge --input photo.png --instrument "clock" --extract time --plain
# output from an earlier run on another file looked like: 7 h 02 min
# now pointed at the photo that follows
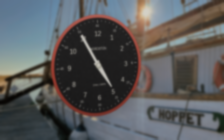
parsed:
4 h 55 min
